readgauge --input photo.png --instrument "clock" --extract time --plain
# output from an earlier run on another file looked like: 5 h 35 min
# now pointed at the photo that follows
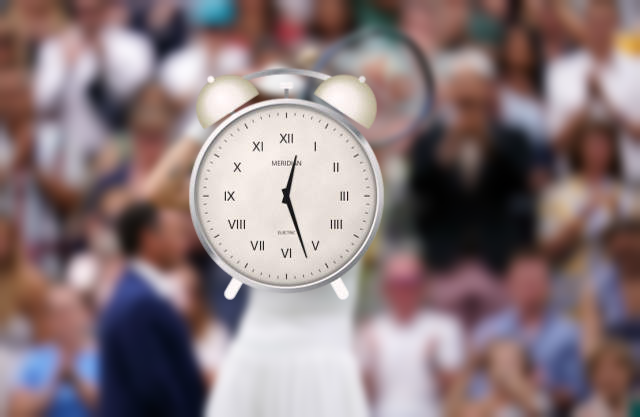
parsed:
12 h 27 min
